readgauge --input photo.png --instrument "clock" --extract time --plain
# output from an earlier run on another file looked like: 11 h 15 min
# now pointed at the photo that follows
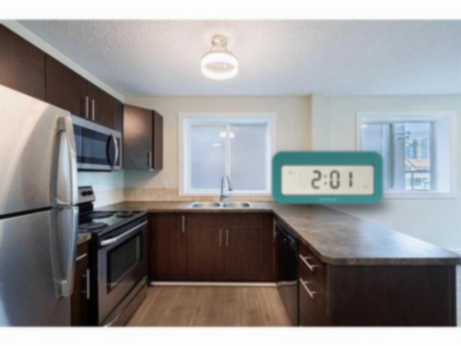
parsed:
2 h 01 min
